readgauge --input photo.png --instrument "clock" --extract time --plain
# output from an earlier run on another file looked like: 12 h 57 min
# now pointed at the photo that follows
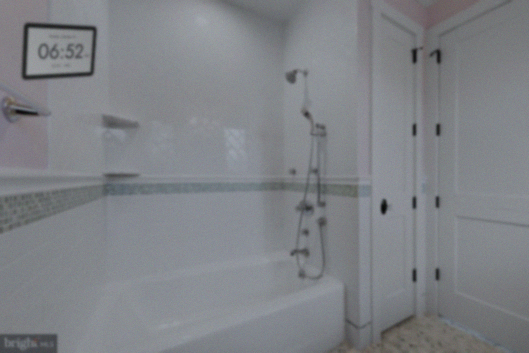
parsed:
6 h 52 min
